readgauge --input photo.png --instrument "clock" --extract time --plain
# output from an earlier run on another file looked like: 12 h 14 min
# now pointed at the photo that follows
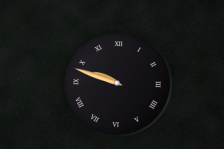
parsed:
9 h 48 min
